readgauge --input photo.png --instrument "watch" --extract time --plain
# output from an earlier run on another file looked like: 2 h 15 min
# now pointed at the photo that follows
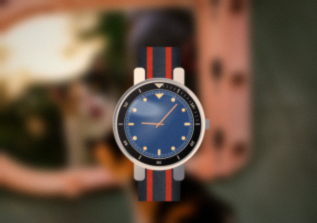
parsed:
9 h 07 min
